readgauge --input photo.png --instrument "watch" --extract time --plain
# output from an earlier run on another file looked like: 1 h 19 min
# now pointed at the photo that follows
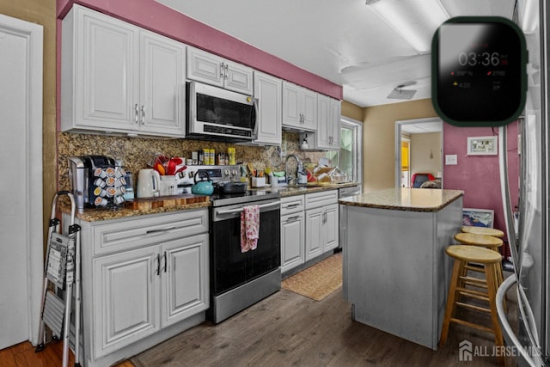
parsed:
3 h 36 min
